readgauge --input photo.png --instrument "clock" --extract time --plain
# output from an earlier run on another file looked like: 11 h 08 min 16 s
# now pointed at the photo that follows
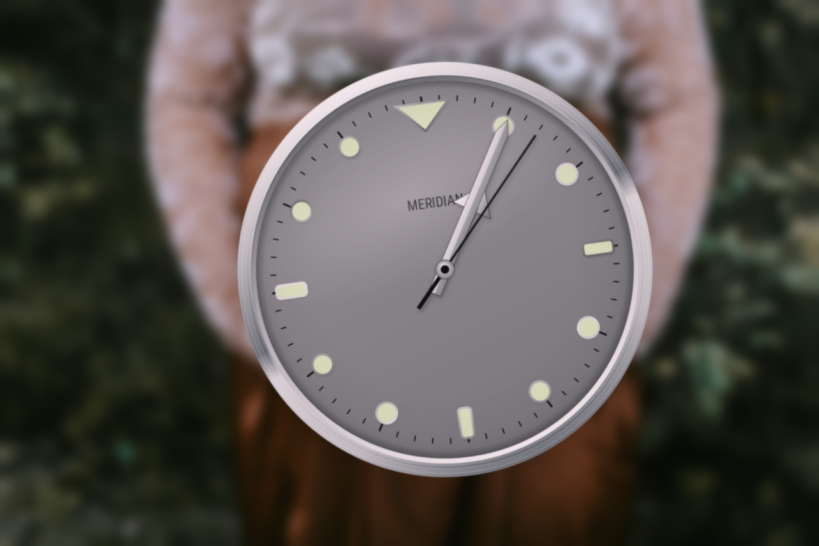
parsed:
1 h 05 min 07 s
